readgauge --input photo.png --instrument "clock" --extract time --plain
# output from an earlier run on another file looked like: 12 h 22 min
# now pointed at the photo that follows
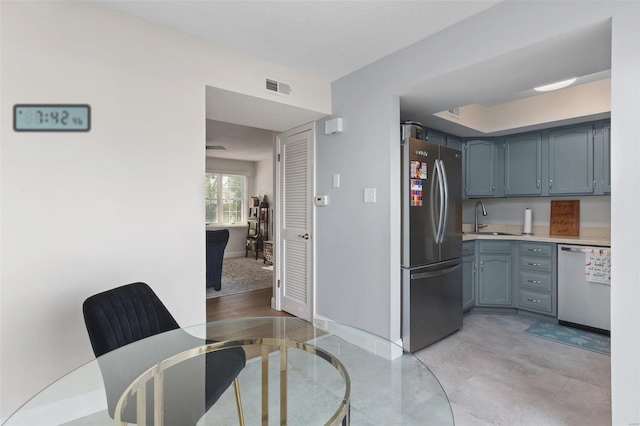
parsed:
7 h 42 min
